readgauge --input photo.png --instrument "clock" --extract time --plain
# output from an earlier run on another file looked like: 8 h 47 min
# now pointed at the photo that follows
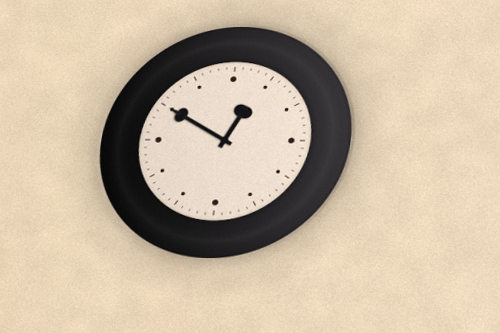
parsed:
12 h 50 min
